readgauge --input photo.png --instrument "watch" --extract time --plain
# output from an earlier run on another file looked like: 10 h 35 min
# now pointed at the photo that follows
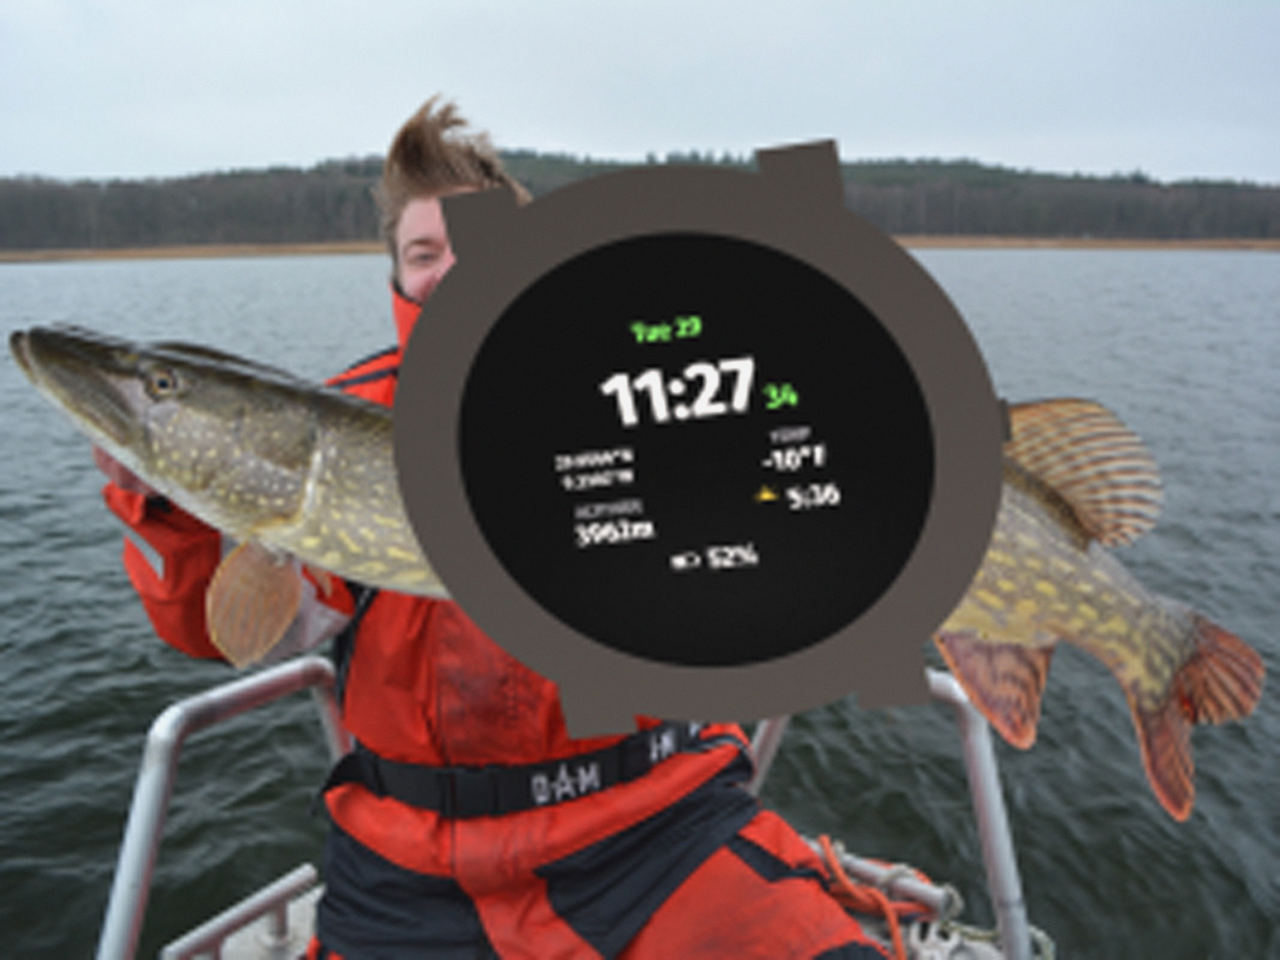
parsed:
11 h 27 min
